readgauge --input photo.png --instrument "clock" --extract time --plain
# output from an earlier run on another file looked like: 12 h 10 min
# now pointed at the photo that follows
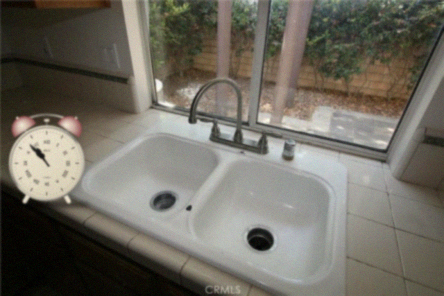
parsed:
10 h 53 min
